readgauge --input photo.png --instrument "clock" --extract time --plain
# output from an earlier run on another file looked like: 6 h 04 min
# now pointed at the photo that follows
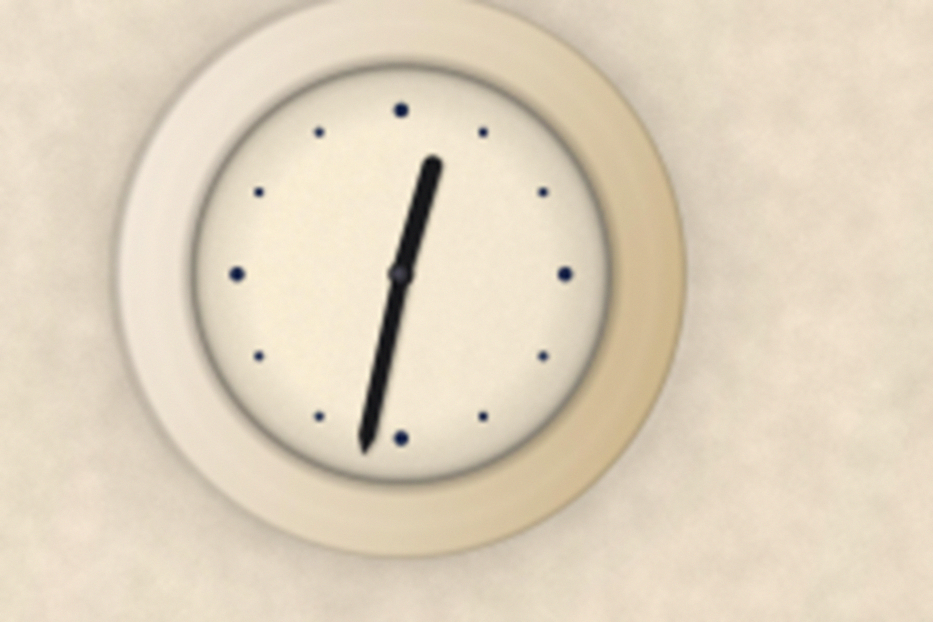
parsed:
12 h 32 min
